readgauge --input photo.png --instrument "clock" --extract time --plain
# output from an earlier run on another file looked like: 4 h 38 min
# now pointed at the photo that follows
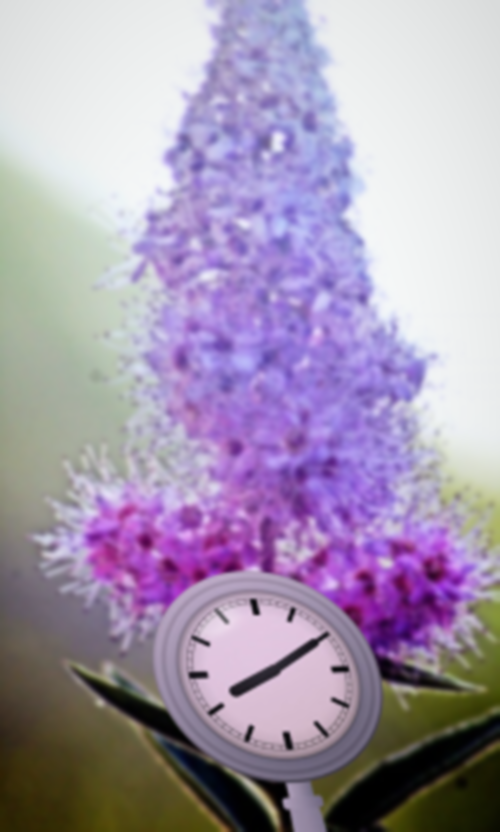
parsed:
8 h 10 min
